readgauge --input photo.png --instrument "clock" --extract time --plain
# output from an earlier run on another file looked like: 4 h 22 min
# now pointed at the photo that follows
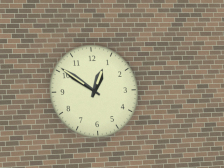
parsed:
12 h 51 min
